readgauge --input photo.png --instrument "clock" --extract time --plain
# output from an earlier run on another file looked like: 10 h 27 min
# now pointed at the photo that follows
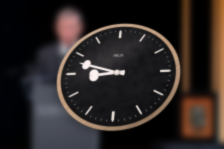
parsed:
8 h 48 min
